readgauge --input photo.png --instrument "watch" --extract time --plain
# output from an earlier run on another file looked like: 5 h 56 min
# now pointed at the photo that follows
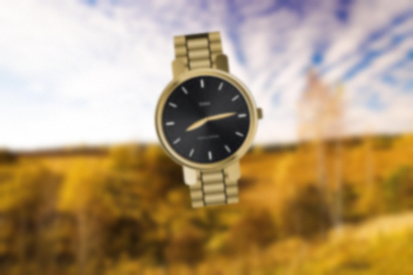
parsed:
8 h 14 min
